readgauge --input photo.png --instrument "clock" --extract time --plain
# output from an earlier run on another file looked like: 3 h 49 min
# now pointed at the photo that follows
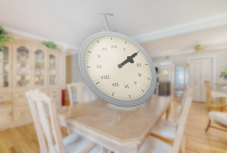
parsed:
2 h 10 min
